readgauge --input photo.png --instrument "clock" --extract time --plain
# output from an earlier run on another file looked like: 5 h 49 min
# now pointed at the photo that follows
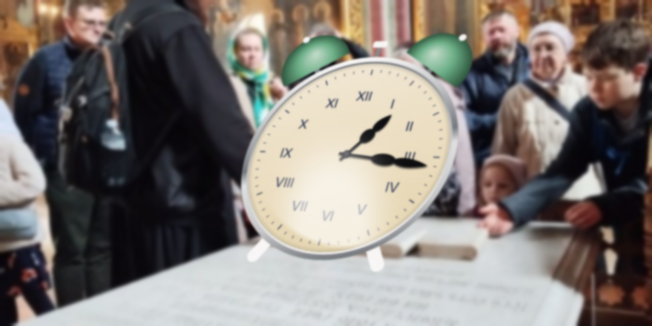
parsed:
1 h 16 min
